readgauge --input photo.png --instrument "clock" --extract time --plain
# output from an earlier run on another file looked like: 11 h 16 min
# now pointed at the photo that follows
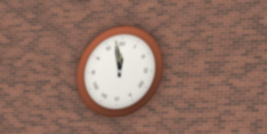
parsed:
11 h 58 min
